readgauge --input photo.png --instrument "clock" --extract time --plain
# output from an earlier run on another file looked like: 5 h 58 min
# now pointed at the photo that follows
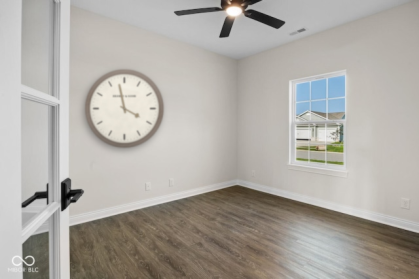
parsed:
3 h 58 min
